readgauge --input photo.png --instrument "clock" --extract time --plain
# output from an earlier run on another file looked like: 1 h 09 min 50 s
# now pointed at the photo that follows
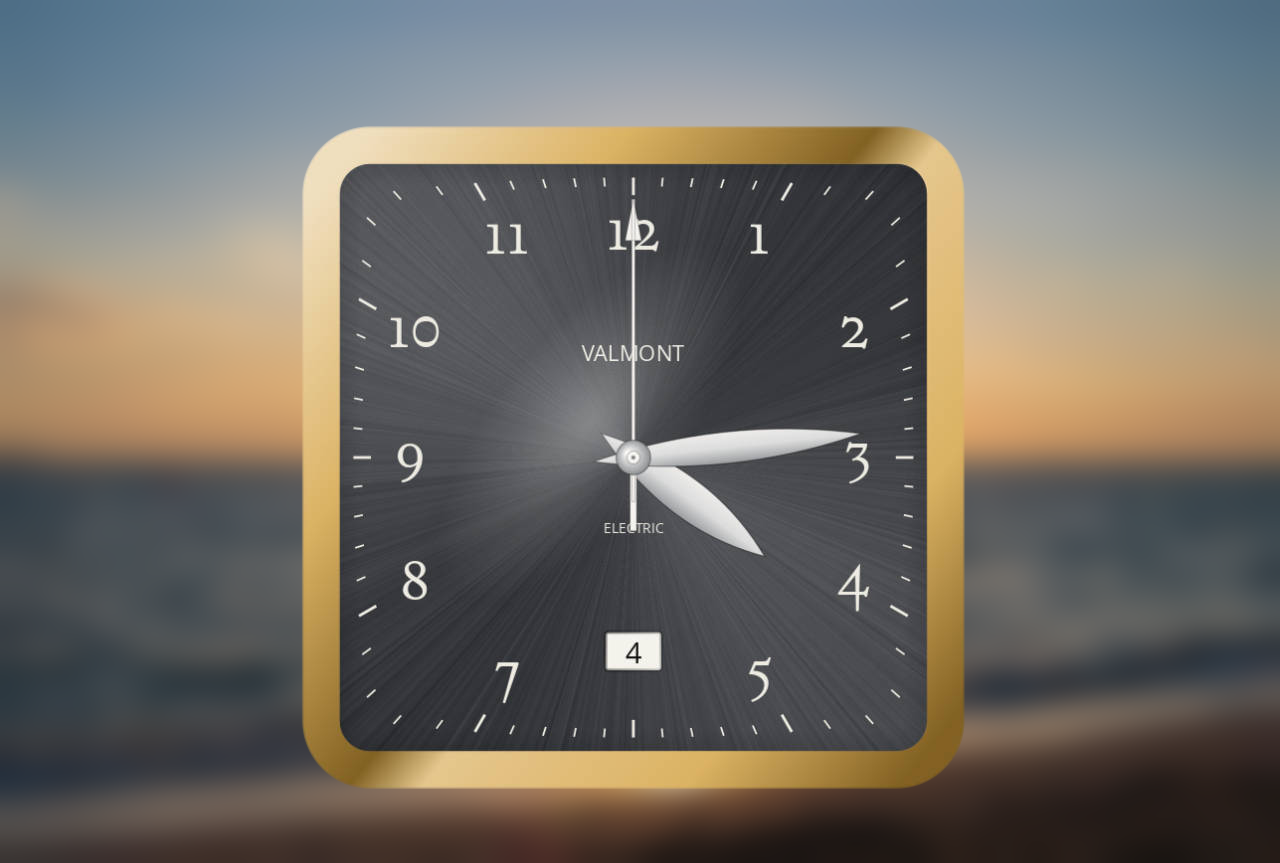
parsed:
4 h 14 min 00 s
